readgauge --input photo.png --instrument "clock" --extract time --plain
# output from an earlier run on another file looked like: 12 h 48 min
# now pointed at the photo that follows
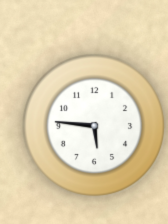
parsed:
5 h 46 min
